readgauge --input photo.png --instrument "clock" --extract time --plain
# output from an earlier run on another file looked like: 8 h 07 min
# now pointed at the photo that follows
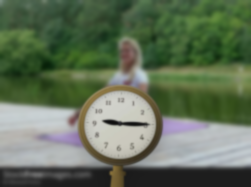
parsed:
9 h 15 min
